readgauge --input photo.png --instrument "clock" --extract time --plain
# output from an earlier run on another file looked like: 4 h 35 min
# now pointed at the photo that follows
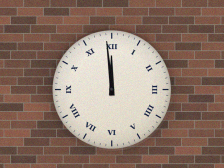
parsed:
11 h 59 min
